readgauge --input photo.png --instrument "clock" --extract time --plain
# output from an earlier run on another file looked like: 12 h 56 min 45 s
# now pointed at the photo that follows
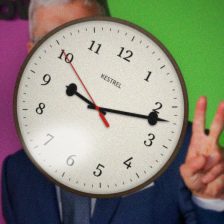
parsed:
9 h 11 min 50 s
